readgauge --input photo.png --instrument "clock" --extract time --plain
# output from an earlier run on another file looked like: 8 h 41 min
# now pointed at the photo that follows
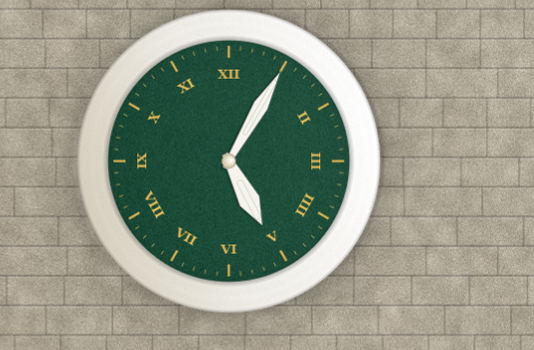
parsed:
5 h 05 min
